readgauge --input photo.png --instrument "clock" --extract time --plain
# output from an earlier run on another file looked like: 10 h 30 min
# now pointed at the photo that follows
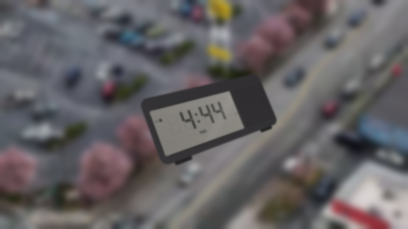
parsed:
4 h 44 min
